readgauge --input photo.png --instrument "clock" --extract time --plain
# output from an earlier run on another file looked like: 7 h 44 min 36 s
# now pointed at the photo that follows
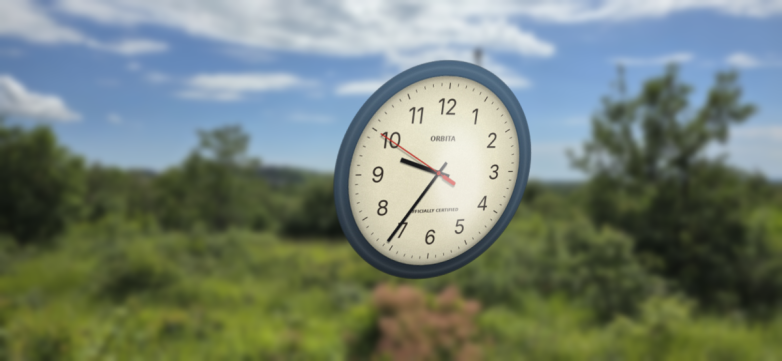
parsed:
9 h 35 min 50 s
